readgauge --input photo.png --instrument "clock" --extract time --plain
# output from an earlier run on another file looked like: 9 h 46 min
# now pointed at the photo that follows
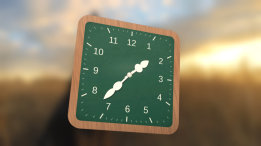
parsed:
1 h 37 min
